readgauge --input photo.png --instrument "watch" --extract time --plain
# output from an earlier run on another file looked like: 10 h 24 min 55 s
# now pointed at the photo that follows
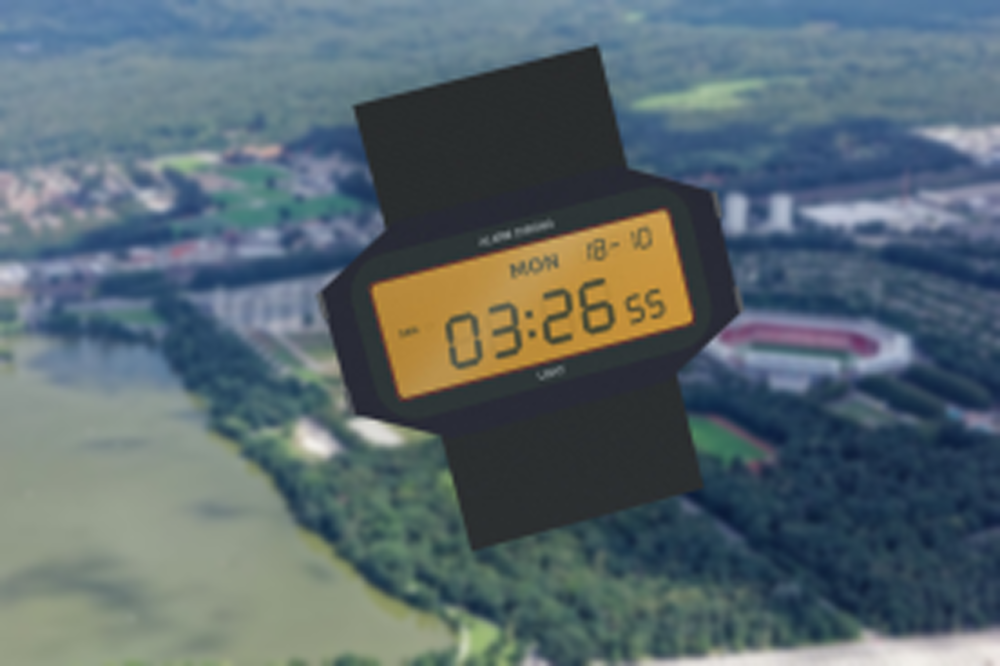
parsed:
3 h 26 min 55 s
